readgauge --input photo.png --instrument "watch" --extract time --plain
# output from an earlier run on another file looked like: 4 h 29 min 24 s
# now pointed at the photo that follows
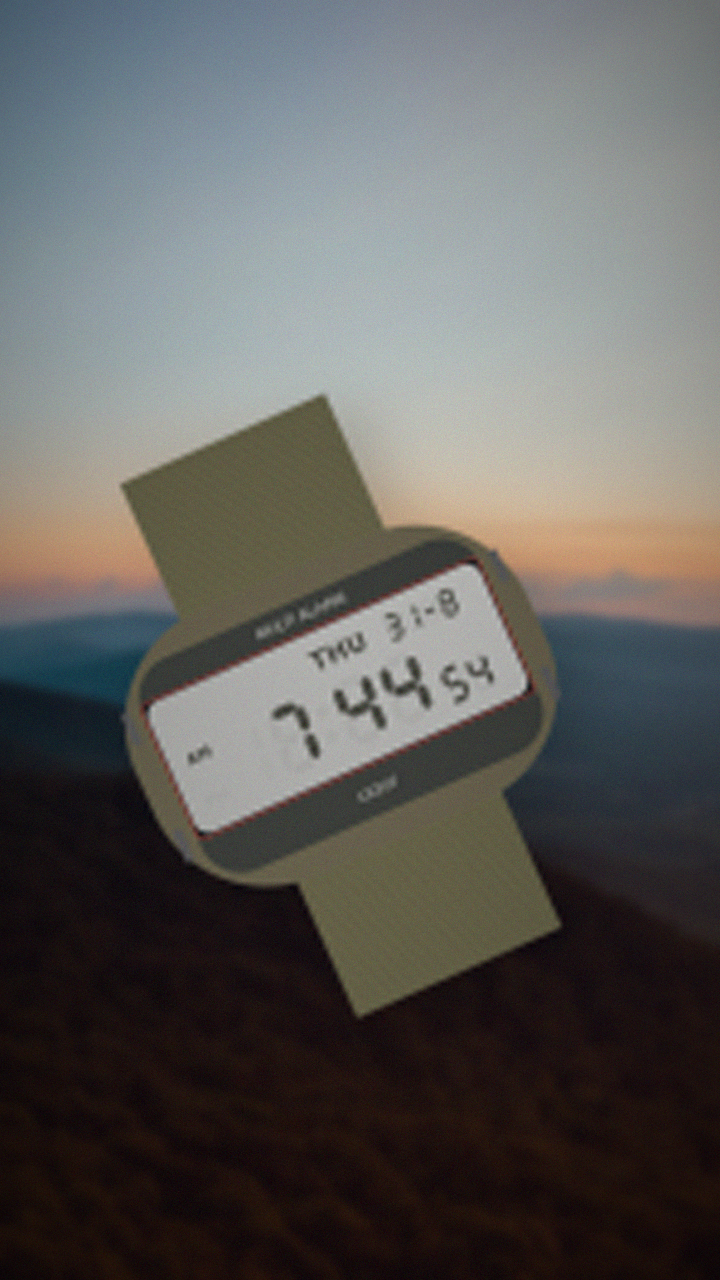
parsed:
7 h 44 min 54 s
